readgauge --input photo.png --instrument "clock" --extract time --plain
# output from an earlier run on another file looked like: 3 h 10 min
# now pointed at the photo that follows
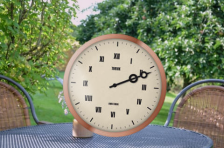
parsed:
2 h 11 min
